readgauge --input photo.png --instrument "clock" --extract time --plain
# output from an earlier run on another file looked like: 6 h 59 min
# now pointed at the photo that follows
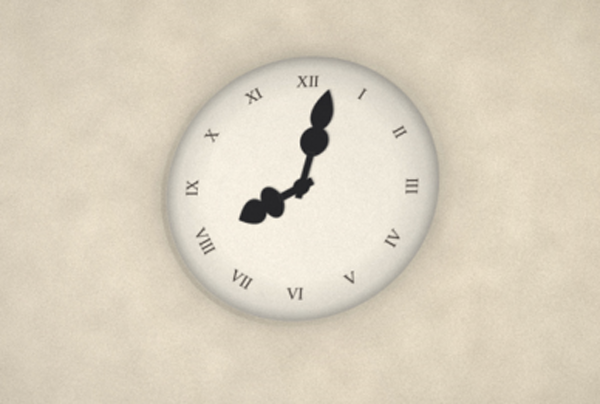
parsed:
8 h 02 min
